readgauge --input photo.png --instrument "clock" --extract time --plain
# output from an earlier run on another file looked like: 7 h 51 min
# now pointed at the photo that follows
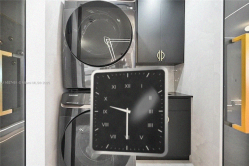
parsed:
9 h 30 min
